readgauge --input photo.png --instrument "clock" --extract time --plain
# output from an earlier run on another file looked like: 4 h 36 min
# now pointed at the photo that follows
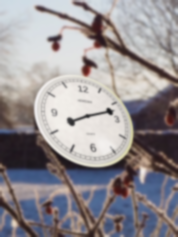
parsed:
8 h 12 min
